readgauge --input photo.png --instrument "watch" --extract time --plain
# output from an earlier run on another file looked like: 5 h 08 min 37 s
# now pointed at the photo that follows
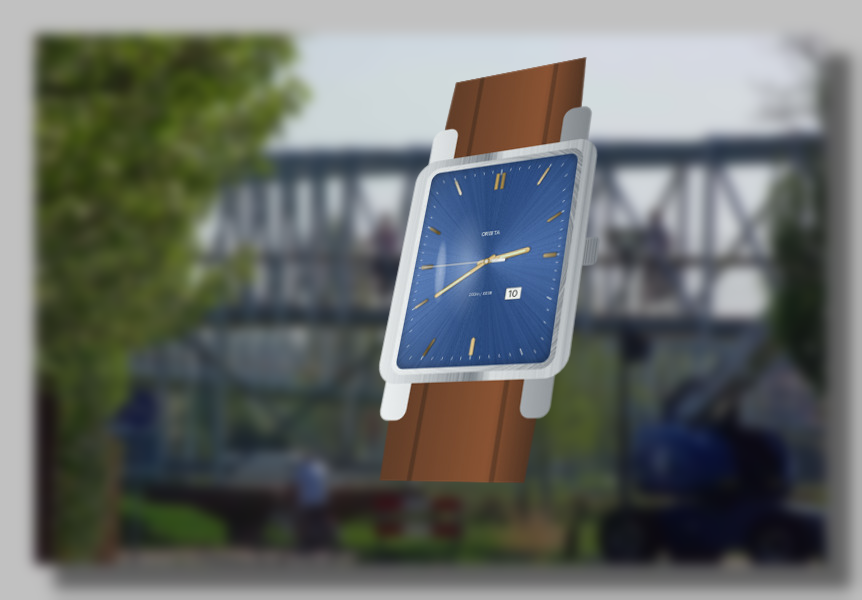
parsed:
2 h 39 min 45 s
